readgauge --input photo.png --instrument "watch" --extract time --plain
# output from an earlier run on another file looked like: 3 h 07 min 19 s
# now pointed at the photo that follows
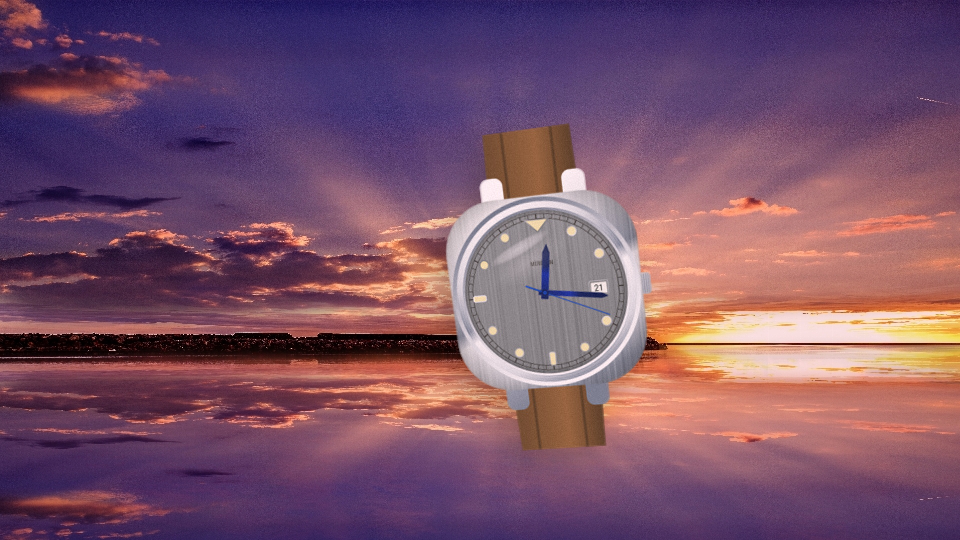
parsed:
12 h 16 min 19 s
